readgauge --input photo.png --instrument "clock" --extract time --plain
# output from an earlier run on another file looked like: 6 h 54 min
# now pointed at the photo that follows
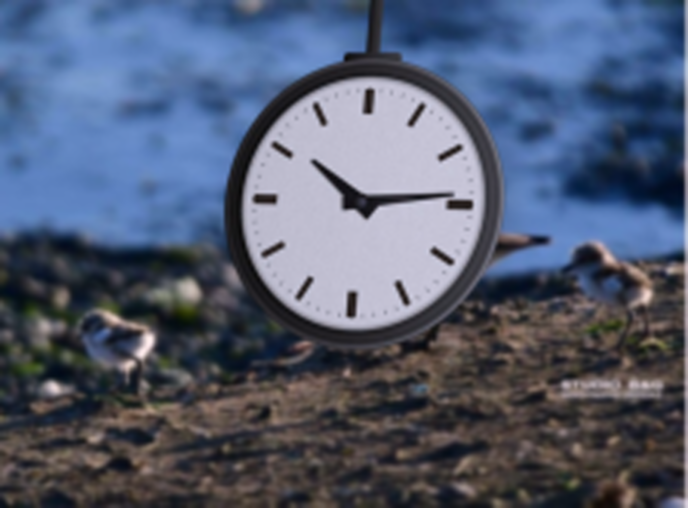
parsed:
10 h 14 min
